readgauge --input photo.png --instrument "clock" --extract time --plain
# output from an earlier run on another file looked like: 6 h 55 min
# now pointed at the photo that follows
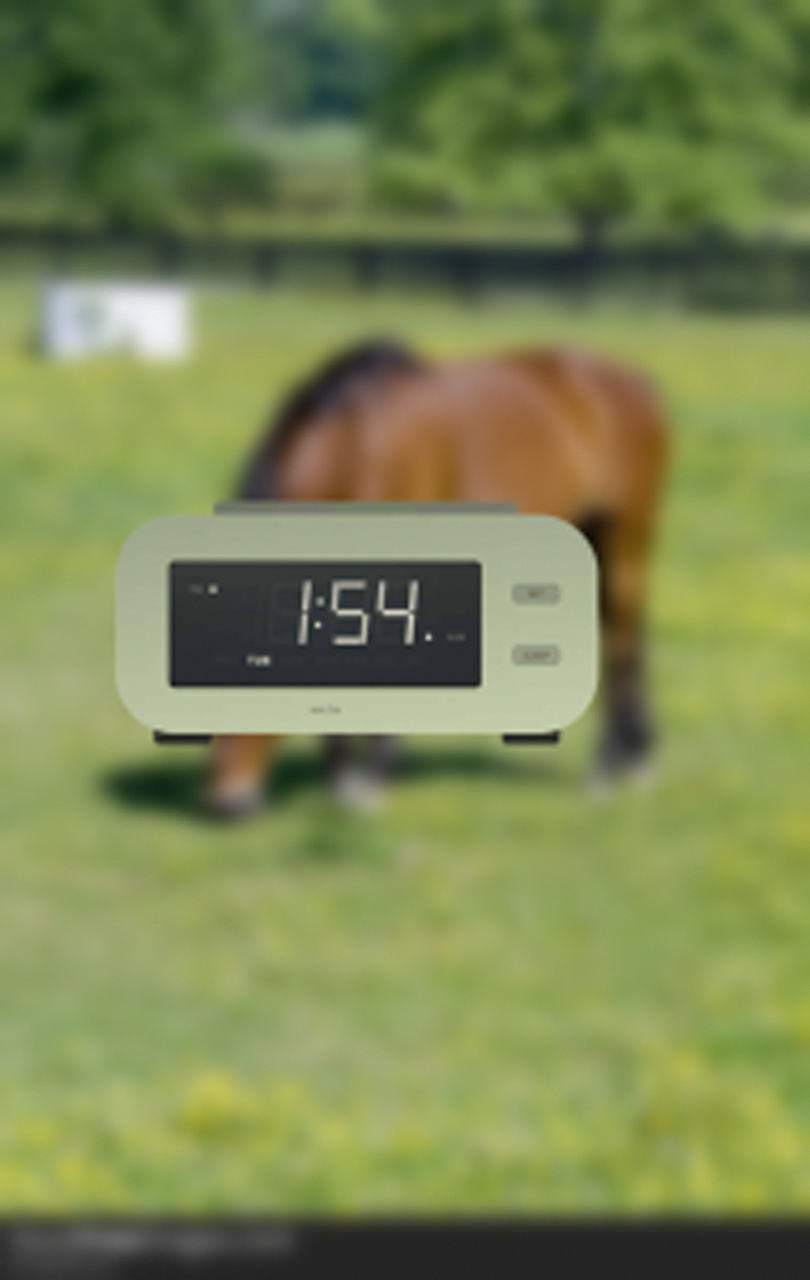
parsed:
1 h 54 min
